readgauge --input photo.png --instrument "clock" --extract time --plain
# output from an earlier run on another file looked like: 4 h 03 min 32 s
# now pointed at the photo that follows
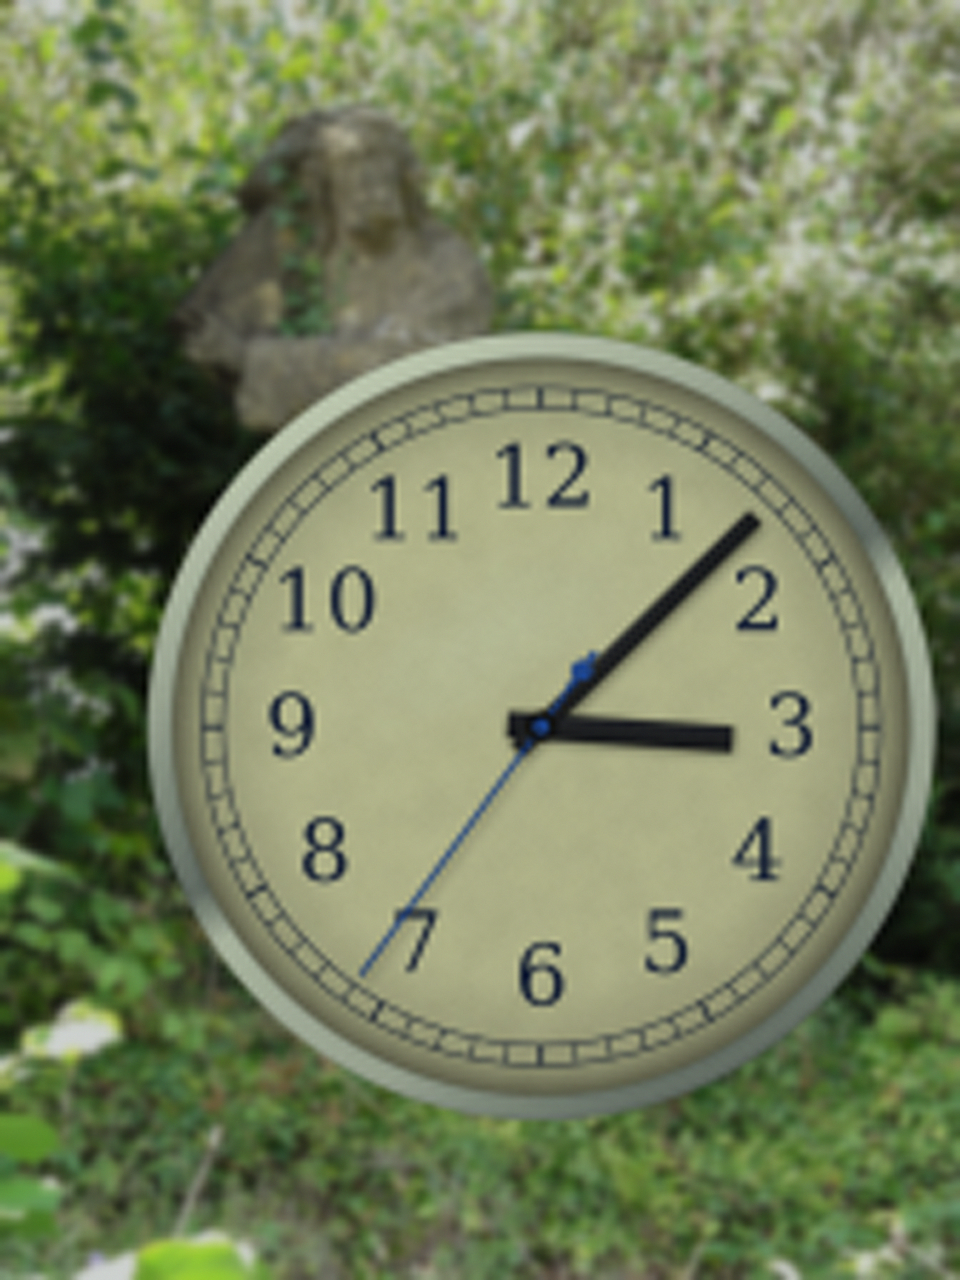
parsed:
3 h 07 min 36 s
